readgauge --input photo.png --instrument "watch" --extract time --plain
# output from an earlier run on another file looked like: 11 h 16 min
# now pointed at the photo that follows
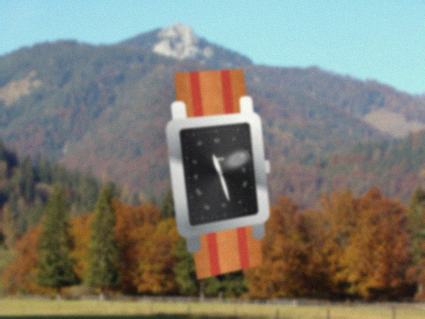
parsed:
11 h 28 min
